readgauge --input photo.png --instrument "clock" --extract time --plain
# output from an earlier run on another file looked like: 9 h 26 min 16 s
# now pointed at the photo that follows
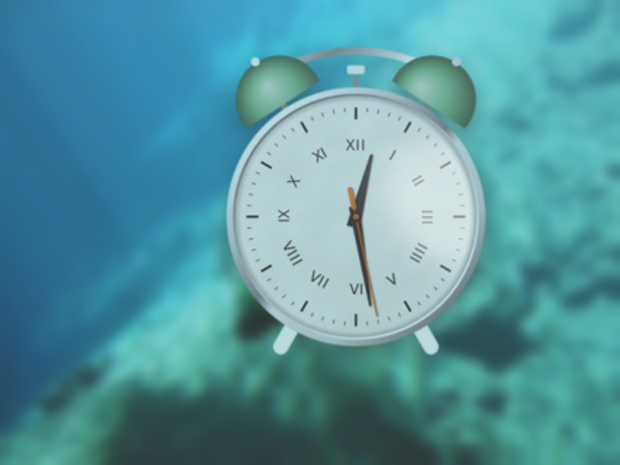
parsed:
12 h 28 min 28 s
